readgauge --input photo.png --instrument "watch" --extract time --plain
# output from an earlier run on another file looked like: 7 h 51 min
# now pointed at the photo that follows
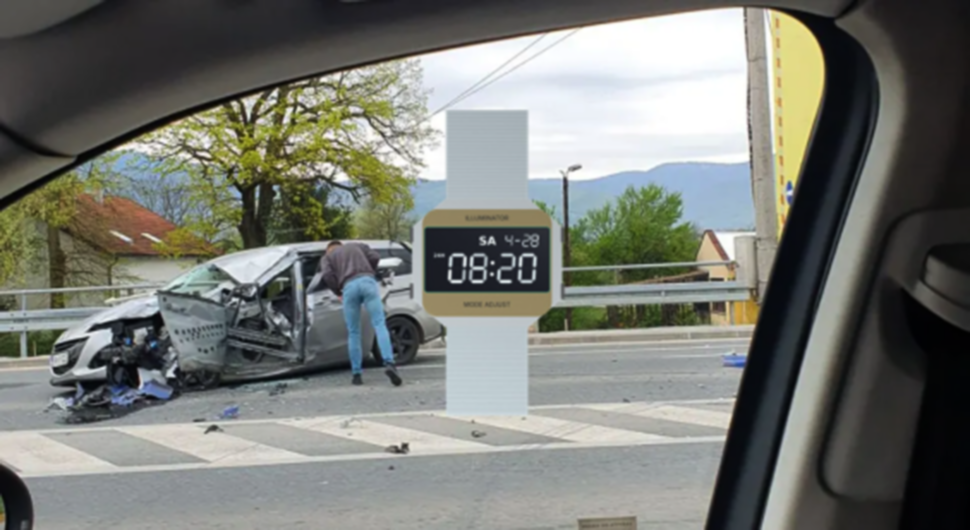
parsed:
8 h 20 min
